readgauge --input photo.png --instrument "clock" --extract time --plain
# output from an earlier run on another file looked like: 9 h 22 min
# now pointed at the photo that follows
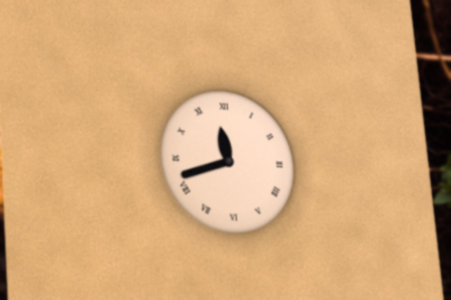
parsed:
11 h 42 min
